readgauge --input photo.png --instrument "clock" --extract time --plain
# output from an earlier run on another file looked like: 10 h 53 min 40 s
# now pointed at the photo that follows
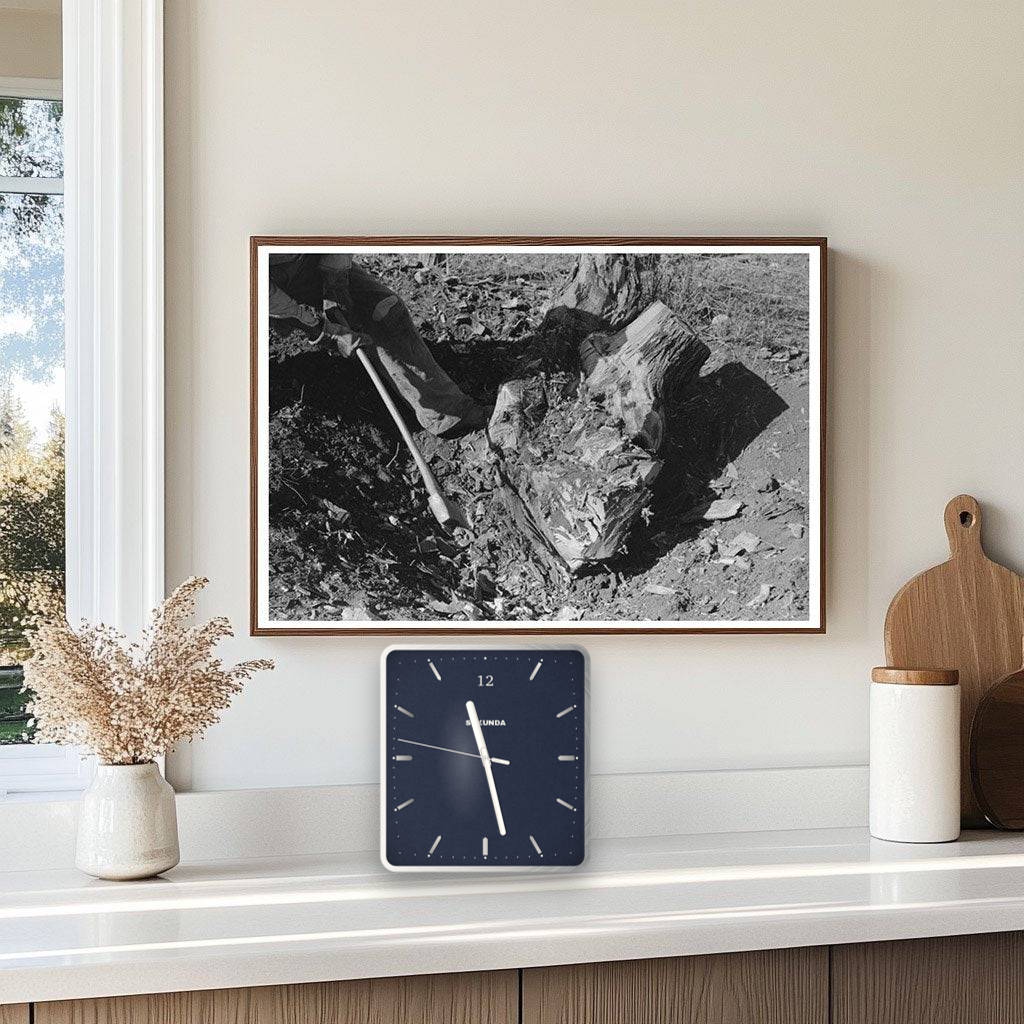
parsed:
11 h 27 min 47 s
